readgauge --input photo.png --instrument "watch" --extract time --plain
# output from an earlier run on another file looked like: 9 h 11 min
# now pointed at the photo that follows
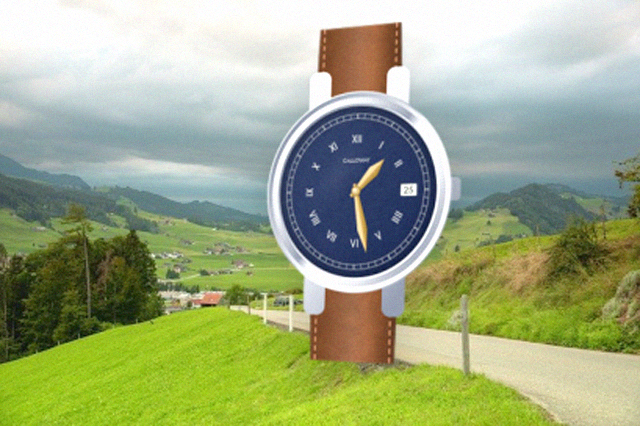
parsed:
1 h 28 min
